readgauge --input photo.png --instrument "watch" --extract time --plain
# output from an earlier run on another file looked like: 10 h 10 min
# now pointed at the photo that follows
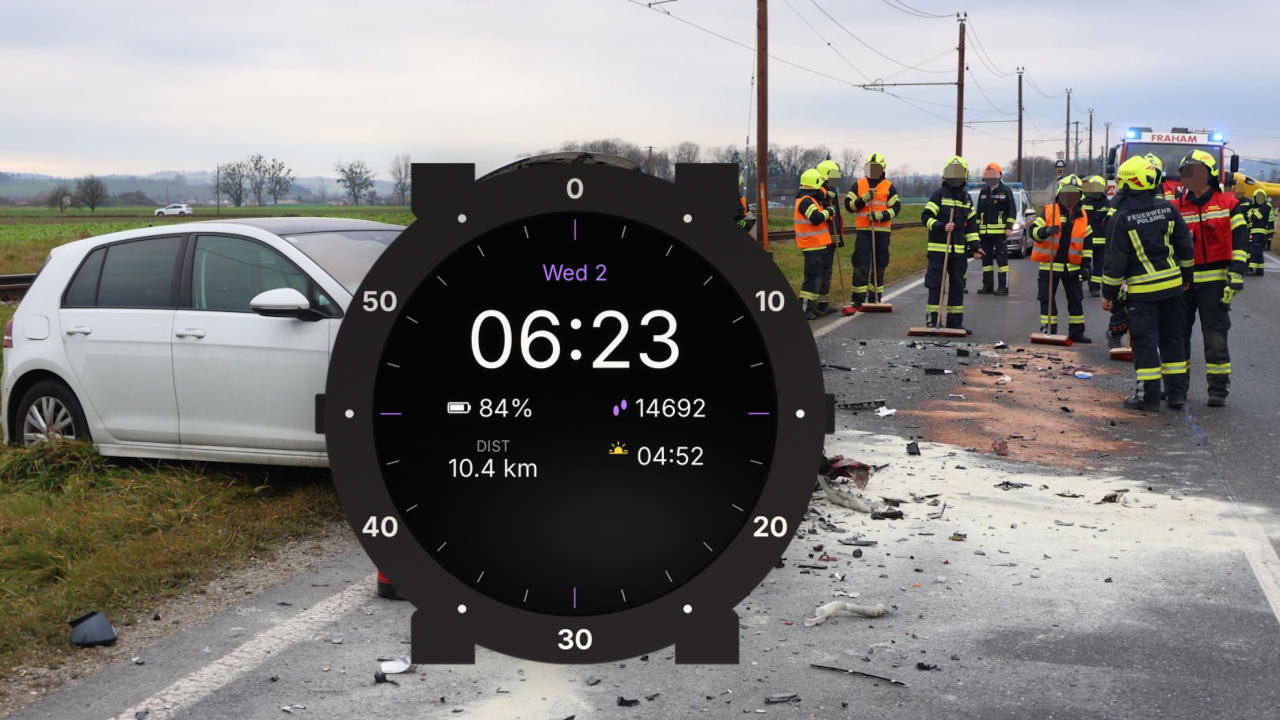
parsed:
6 h 23 min
